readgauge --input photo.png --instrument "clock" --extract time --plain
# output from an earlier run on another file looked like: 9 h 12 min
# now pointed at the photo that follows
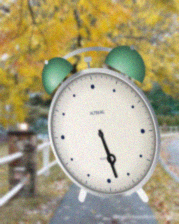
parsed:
5 h 28 min
